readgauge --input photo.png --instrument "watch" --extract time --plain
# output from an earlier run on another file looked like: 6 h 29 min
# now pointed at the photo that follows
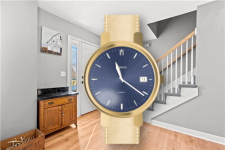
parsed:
11 h 21 min
